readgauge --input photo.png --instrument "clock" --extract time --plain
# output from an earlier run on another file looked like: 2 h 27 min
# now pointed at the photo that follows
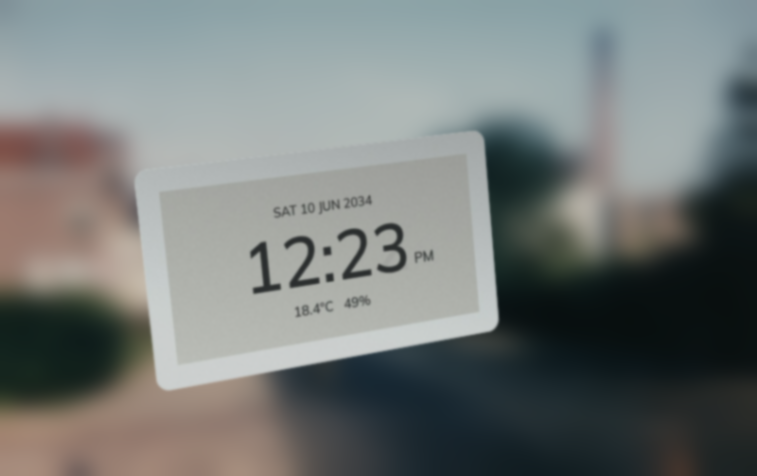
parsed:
12 h 23 min
